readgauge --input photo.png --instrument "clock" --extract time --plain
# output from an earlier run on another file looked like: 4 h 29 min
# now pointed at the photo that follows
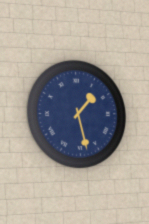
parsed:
1 h 28 min
